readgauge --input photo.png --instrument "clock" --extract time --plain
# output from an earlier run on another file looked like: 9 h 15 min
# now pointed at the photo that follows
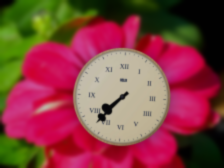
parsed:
7 h 37 min
